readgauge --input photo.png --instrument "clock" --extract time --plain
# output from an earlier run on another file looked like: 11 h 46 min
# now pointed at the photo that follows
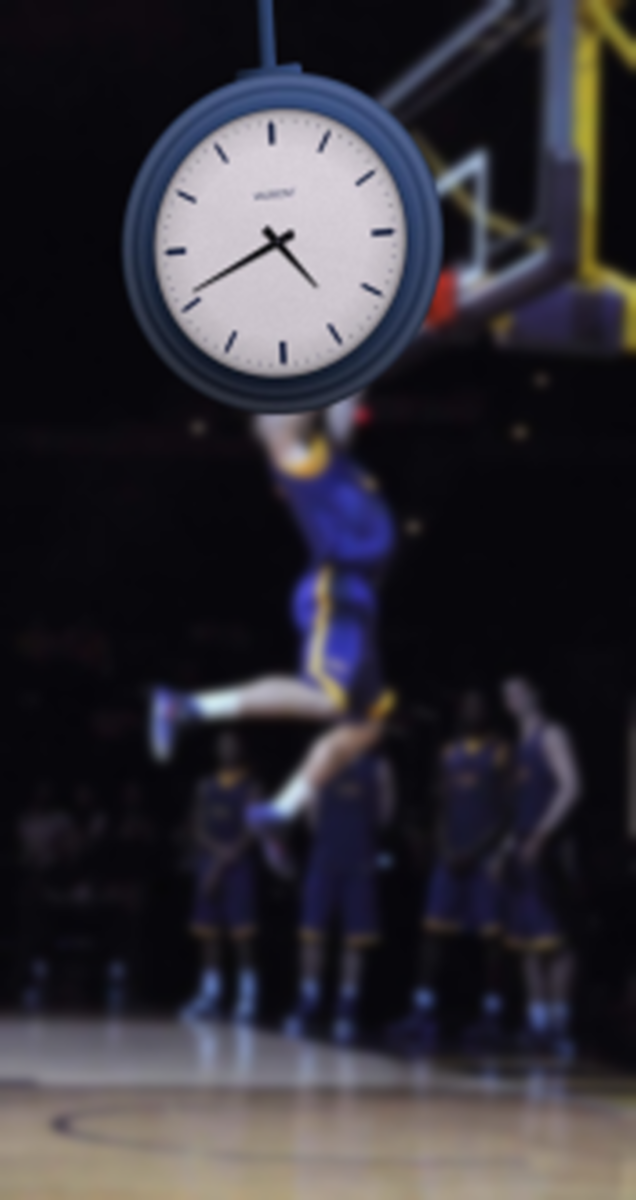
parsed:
4 h 41 min
